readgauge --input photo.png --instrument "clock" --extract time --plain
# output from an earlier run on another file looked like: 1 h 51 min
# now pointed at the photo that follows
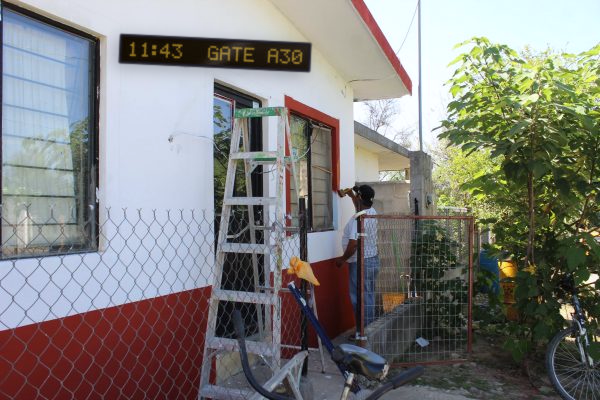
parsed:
11 h 43 min
